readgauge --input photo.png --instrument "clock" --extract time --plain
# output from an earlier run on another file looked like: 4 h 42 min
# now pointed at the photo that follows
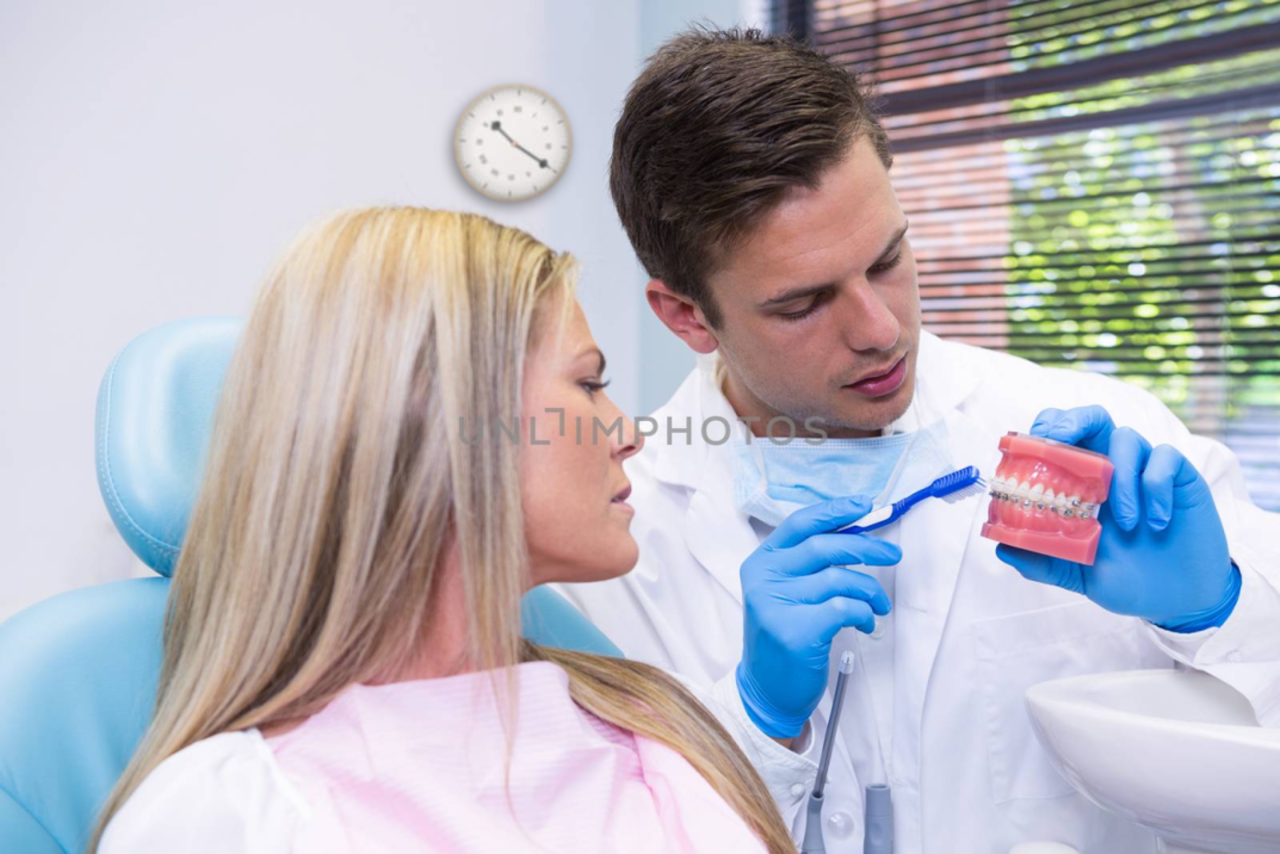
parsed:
10 h 20 min
